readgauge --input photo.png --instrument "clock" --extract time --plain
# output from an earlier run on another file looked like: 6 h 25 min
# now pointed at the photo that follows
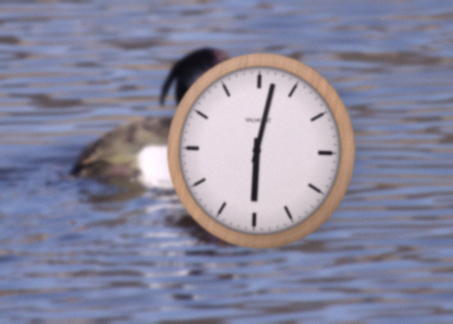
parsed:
6 h 02 min
